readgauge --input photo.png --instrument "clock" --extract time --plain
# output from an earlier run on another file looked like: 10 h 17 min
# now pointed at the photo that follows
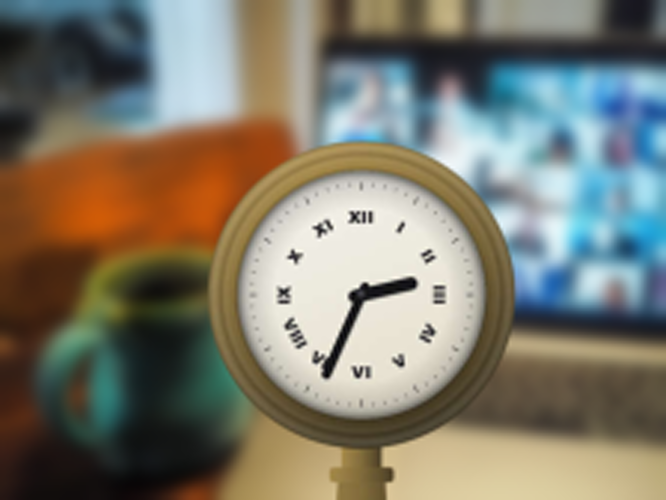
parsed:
2 h 34 min
